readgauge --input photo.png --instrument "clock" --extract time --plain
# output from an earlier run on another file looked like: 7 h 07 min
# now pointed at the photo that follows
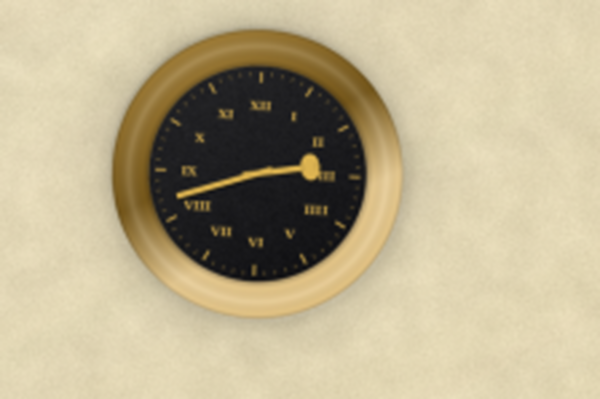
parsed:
2 h 42 min
